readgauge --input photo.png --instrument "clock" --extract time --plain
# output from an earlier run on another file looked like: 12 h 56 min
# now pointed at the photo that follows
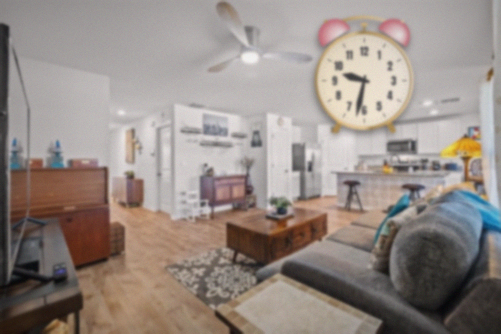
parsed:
9 h 32 min
